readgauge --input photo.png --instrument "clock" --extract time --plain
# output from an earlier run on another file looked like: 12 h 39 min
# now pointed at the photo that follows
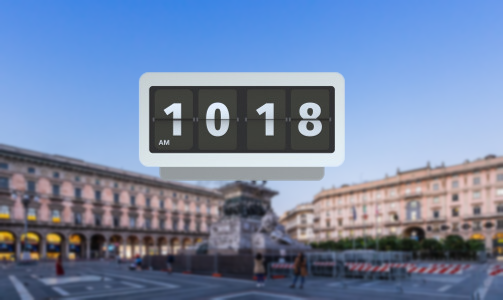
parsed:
10 h 18 min
